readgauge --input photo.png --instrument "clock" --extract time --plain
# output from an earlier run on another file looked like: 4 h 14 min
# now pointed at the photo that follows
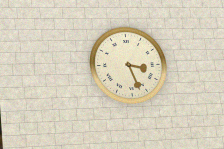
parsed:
3 h 27 min
